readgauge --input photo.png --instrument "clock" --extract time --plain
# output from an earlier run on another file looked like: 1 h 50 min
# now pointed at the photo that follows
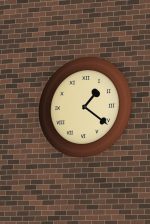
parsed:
1 h 21 min
